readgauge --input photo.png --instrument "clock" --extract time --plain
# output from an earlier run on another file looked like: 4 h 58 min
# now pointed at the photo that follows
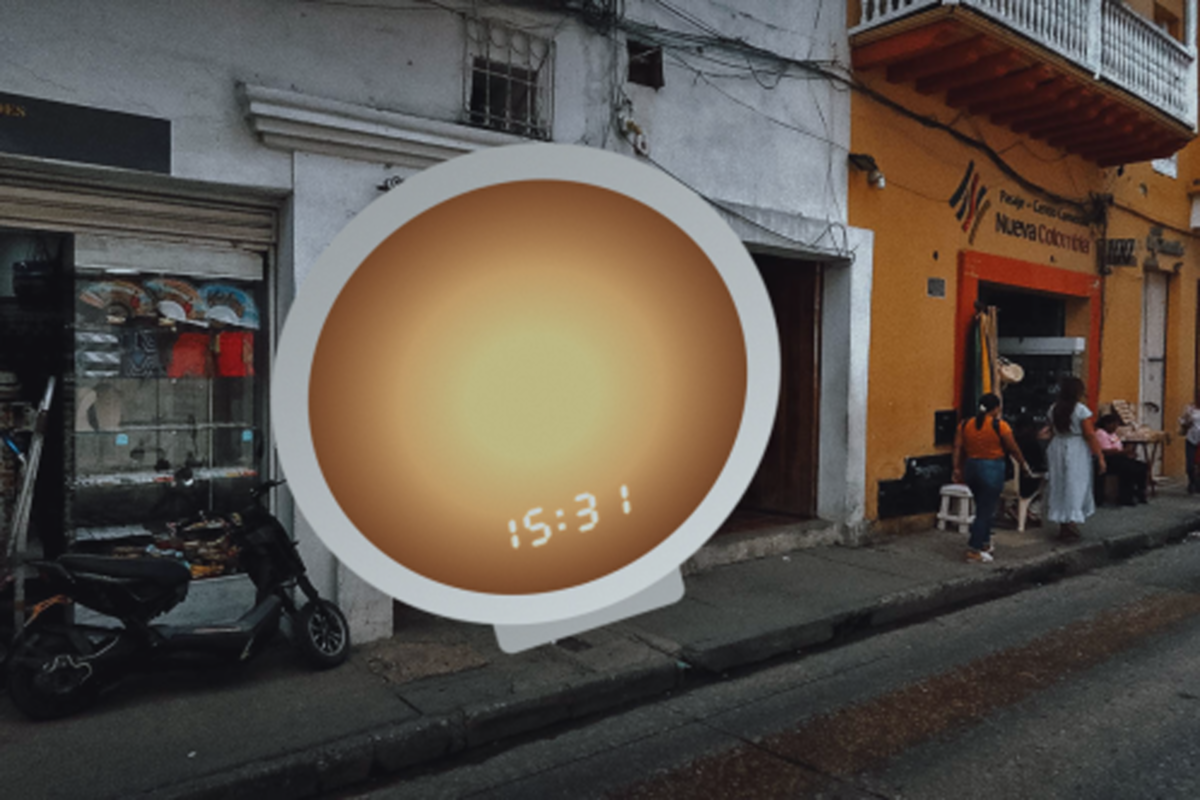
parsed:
15 h 31 min
